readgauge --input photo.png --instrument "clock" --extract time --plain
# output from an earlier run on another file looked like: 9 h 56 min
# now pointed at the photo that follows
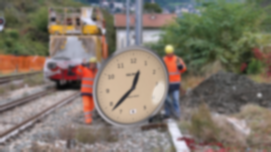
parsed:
12 h 38 min
